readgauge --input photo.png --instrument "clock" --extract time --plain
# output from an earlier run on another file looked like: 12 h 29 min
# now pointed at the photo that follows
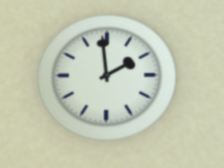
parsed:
1 h 59 min
